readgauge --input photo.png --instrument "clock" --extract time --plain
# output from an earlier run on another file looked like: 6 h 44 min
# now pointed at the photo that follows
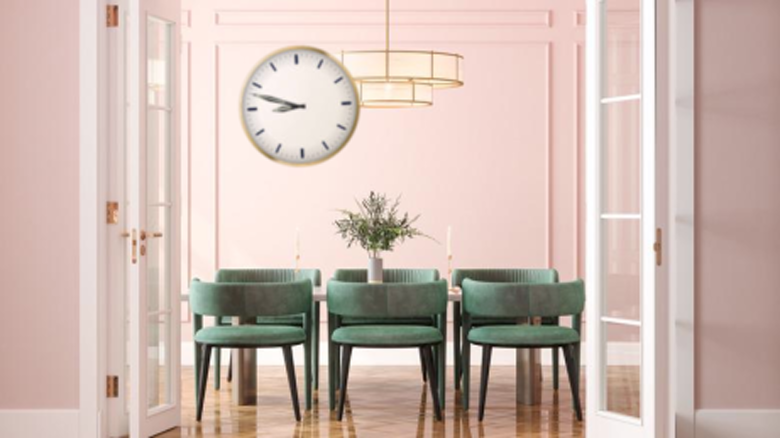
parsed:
8 h 48 min
